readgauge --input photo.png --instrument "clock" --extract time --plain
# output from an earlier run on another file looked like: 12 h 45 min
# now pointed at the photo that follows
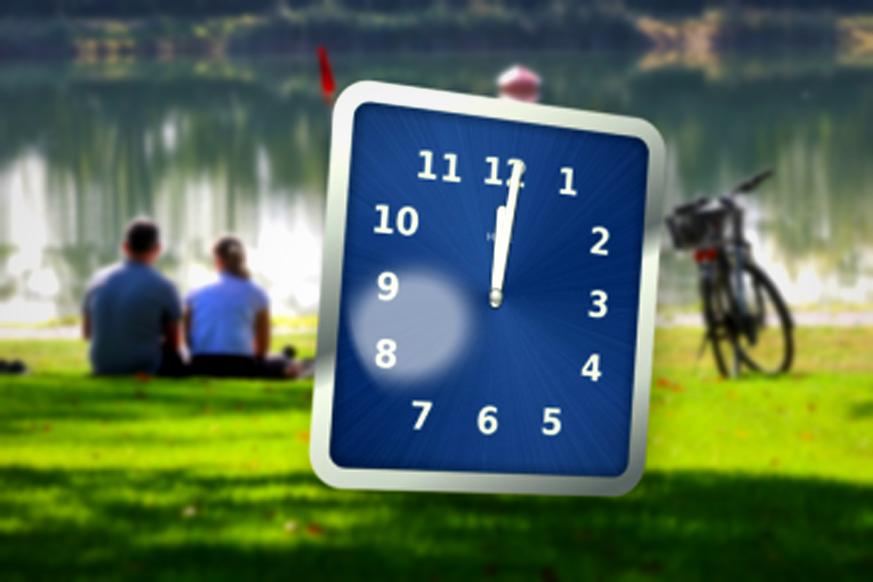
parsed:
12 h 01 min
